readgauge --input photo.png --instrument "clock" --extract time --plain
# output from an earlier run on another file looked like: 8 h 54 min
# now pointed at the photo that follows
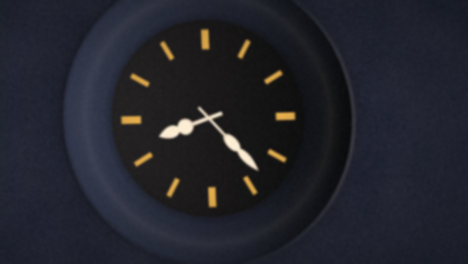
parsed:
8 h 23 min
